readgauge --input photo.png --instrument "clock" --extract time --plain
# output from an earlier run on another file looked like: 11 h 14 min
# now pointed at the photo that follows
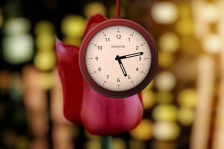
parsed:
5 h 13 min
